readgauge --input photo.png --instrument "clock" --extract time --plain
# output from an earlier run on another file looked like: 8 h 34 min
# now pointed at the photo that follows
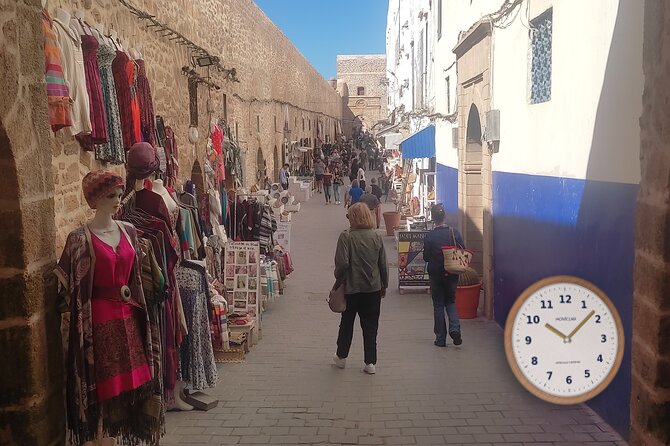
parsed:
10 h 08 min
